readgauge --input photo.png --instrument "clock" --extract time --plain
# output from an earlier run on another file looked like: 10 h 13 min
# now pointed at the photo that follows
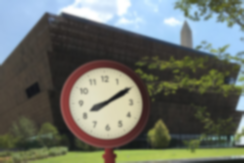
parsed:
8 h 10 min
